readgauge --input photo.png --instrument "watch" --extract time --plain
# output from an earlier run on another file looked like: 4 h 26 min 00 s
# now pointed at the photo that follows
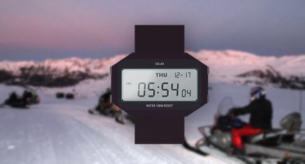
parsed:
5 h 54 min 04 s
